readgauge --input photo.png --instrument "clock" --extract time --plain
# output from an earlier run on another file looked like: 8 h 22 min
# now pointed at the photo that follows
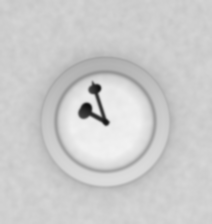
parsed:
9 h 57 min
